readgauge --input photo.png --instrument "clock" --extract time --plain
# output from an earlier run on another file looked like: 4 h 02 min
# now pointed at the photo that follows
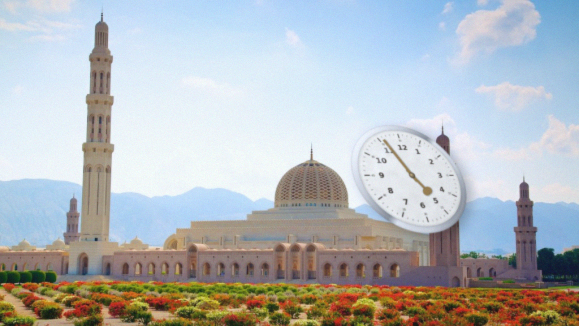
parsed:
4 h 56 min
